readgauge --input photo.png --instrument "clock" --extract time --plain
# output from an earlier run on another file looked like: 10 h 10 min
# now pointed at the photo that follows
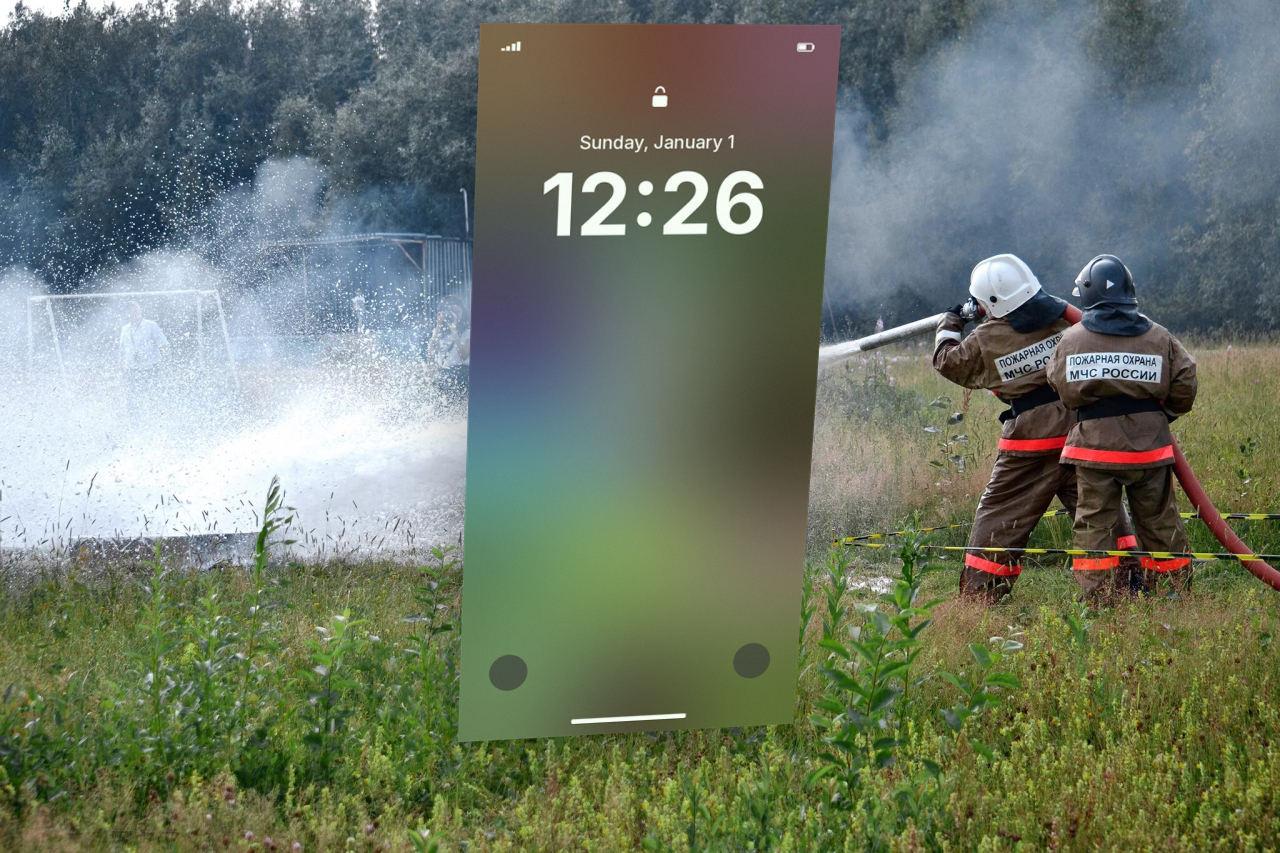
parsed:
12 h 26 min
